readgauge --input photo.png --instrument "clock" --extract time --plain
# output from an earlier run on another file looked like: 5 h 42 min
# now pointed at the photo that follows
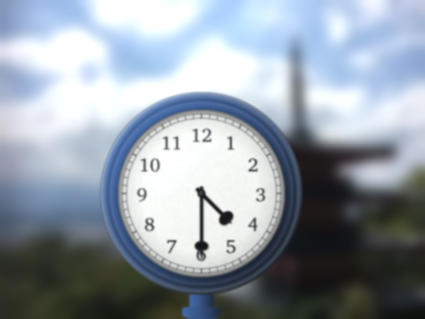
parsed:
4 h 30 min
